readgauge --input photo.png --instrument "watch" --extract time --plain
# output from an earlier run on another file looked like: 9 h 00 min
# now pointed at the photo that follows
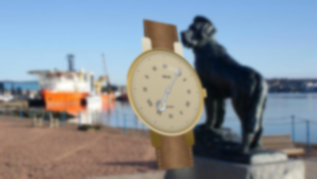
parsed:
7 h 06 min
